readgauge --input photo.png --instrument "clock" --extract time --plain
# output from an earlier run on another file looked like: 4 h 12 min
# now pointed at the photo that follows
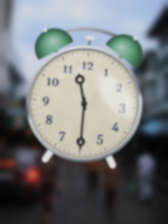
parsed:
11 h 30 min
